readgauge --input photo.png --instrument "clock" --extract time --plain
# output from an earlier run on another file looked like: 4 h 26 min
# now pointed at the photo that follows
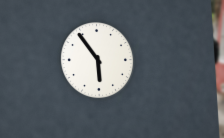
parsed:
5 h 54 min
